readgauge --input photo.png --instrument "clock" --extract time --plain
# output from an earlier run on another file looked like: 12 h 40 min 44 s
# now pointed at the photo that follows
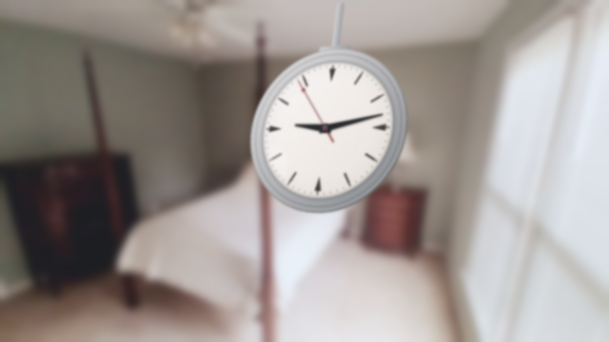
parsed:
9 h 12 min 54 s
